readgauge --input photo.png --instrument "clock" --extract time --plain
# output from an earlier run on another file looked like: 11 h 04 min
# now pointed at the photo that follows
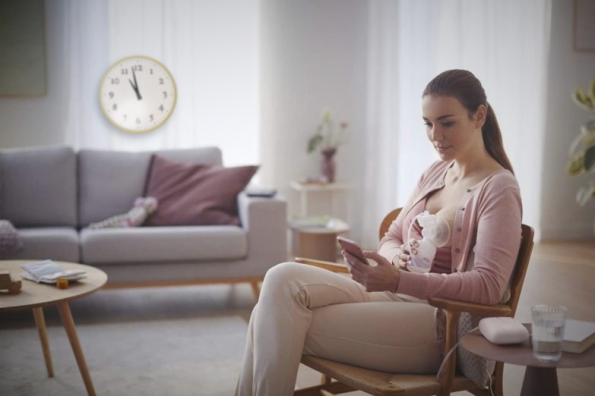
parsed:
10 h 58 min
